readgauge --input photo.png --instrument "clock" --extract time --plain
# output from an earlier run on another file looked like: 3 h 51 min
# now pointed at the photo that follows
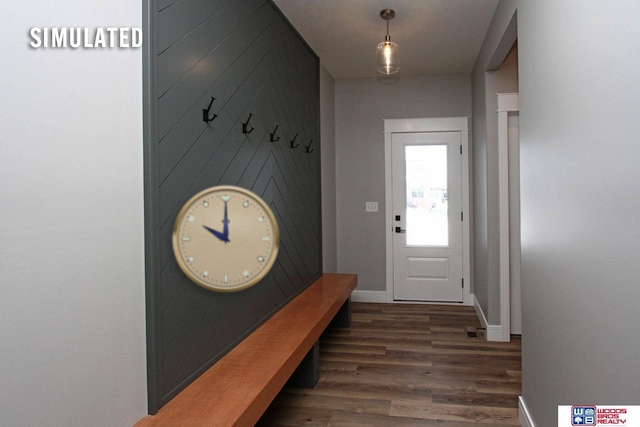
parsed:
10 h 00 min
